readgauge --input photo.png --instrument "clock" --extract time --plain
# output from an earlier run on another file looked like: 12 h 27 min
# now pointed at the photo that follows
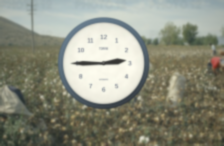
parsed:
2 h 45 min
